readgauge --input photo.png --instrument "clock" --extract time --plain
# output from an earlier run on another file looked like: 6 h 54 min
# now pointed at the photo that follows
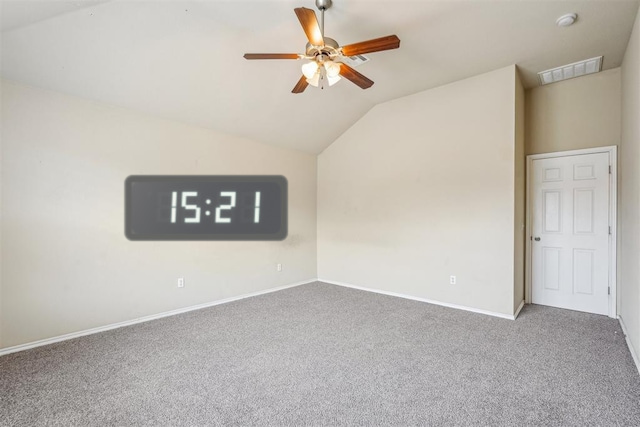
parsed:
15 h 21 min
